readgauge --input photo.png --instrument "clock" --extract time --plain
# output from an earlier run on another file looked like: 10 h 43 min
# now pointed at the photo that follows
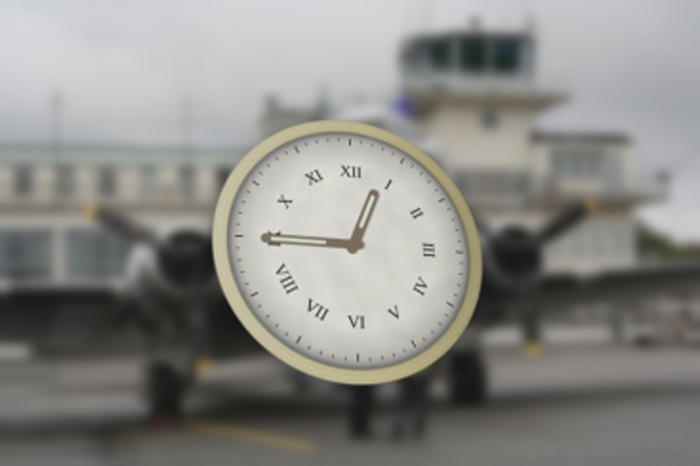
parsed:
12 h 45 min
